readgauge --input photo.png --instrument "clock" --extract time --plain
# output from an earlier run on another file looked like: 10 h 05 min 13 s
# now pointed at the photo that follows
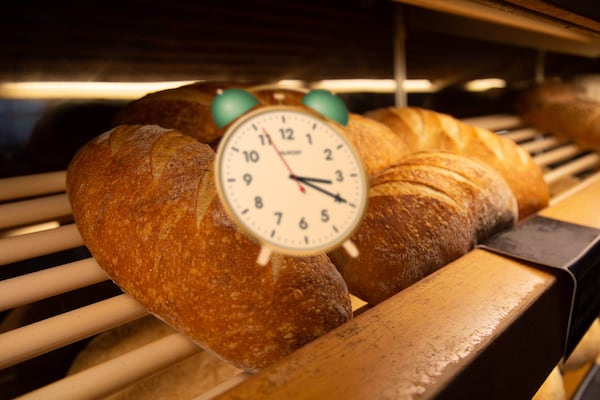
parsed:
3 h 19 min 56 s
